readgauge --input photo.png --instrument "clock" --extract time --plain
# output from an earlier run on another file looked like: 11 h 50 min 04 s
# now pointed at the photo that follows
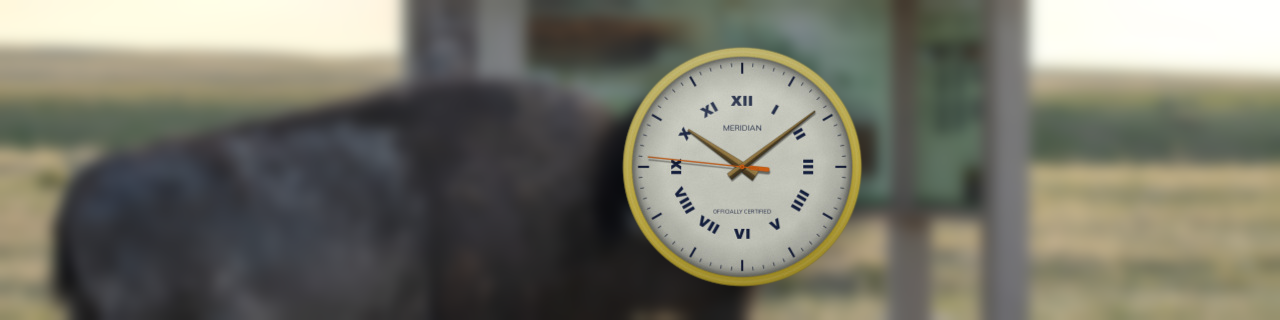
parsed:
10 h 08 min 46 s
